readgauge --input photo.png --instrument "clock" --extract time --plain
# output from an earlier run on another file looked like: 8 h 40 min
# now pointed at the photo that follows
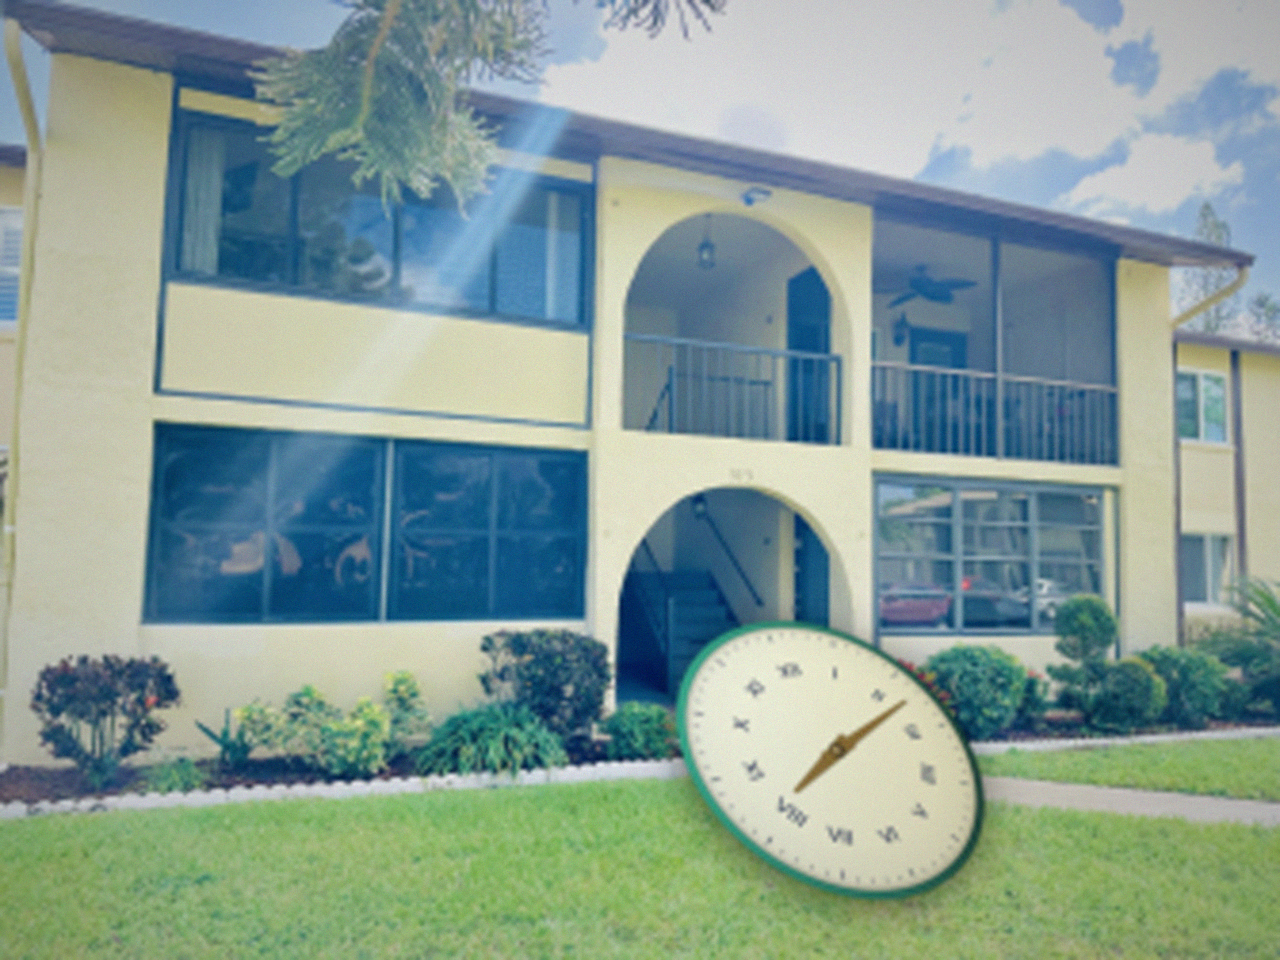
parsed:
8 h 12 min
